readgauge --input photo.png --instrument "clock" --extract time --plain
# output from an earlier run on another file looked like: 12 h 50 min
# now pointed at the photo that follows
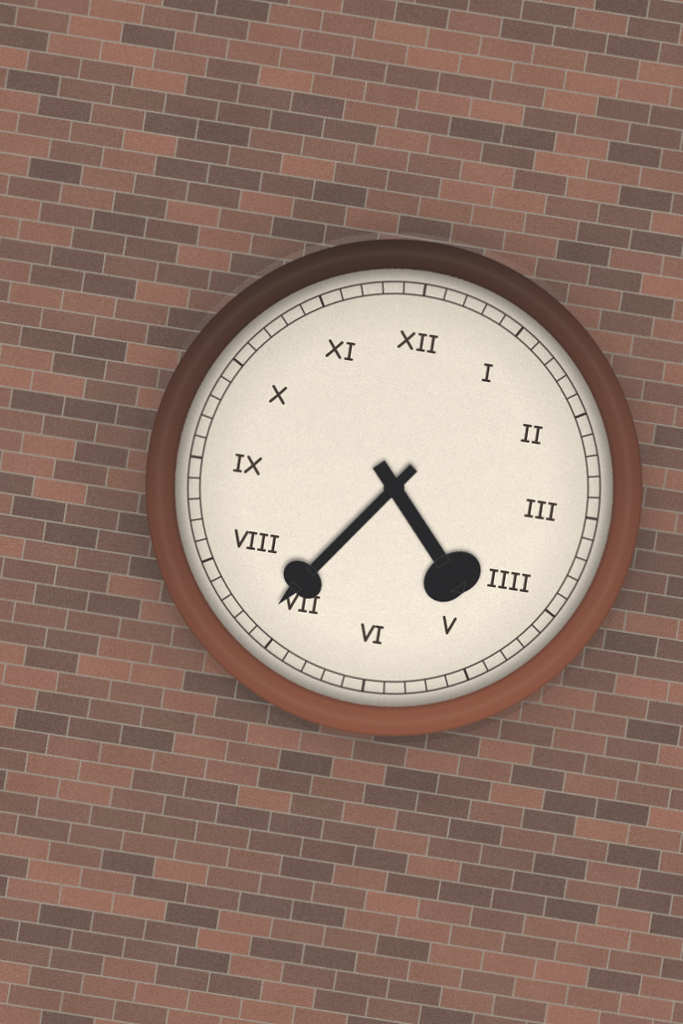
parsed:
4 h 36 min
